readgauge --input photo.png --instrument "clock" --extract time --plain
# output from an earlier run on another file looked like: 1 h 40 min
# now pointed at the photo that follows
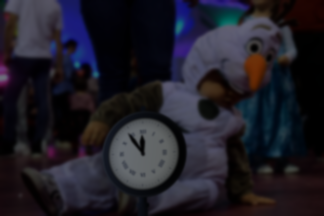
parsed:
11 h 54 min
